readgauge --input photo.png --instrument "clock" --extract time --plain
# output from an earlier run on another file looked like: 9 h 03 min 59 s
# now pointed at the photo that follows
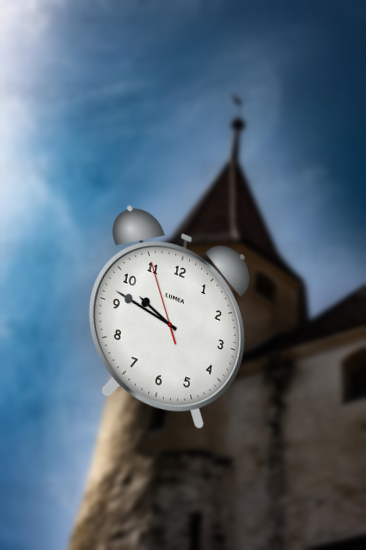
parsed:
9 h 46 min 55 s
